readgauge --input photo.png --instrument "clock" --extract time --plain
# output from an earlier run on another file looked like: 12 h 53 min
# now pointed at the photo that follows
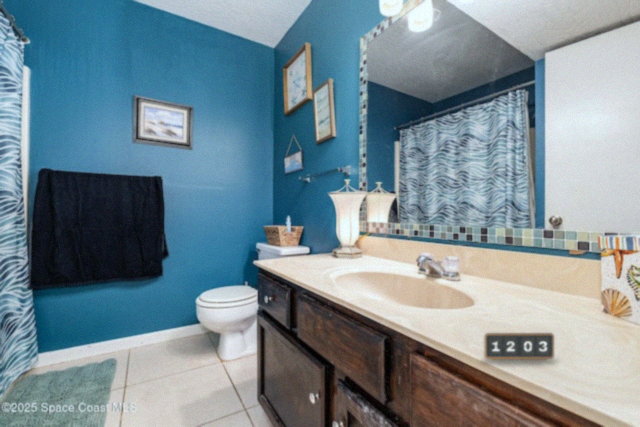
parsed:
12 h 03 min
